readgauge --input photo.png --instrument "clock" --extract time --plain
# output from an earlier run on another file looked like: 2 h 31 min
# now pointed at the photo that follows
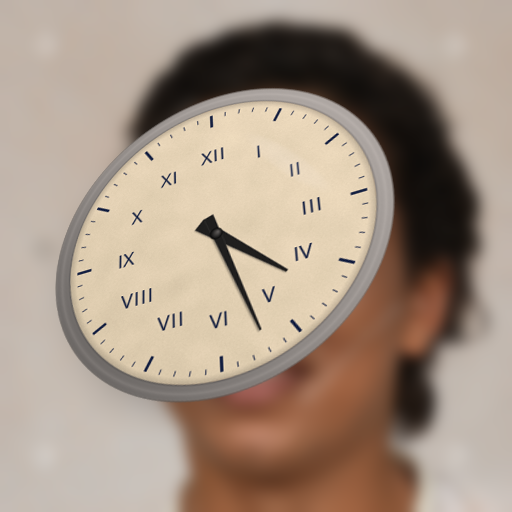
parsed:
4 h 27 min
